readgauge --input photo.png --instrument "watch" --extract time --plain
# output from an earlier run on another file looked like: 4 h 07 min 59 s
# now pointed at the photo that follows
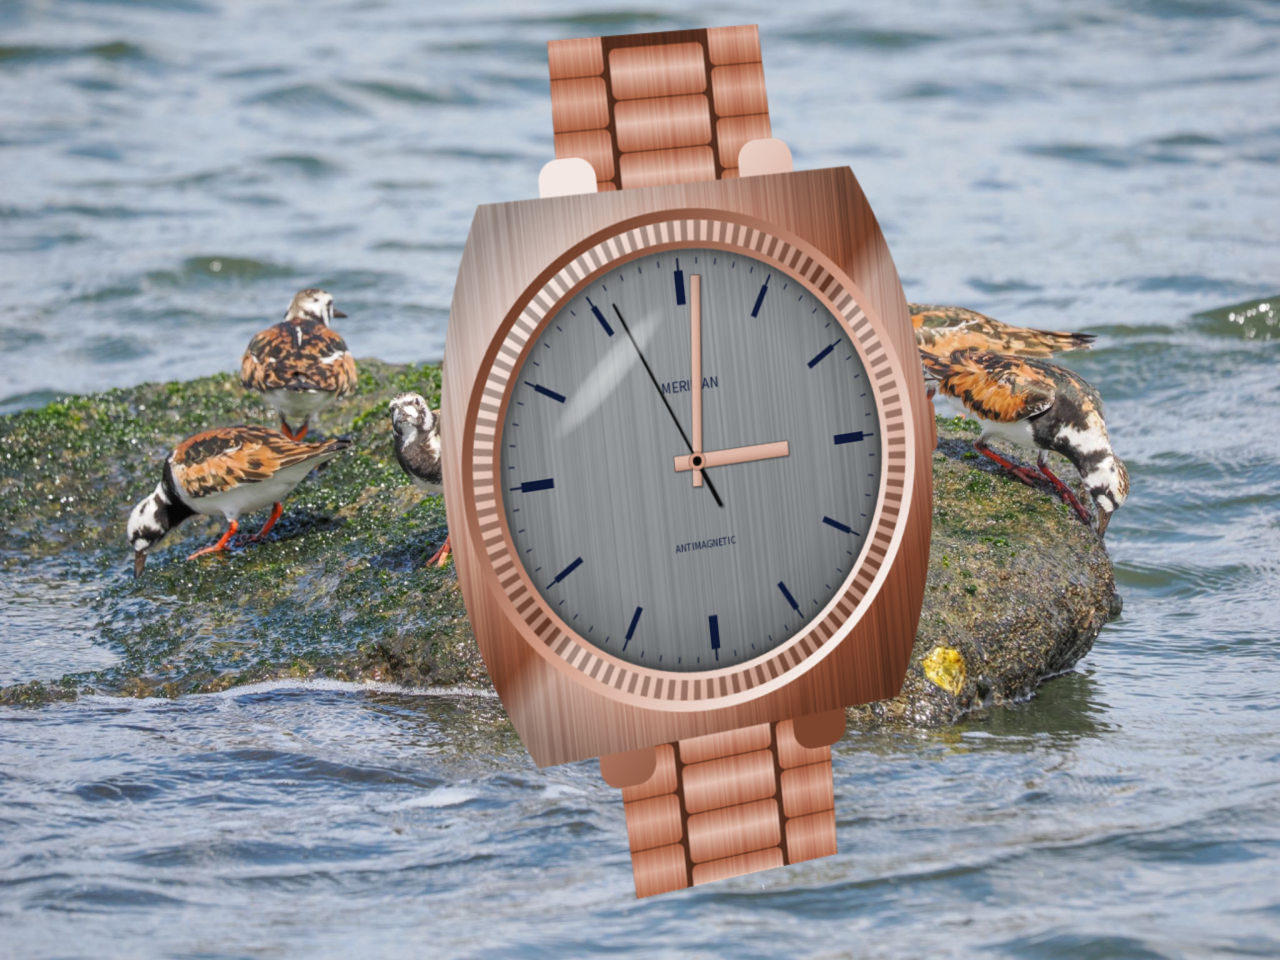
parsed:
3 h 00 min 56 s
